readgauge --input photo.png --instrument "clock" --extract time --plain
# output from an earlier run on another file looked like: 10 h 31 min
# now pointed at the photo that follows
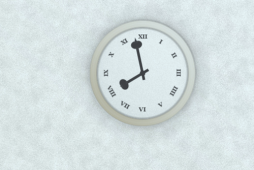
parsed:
7 h 58 min
